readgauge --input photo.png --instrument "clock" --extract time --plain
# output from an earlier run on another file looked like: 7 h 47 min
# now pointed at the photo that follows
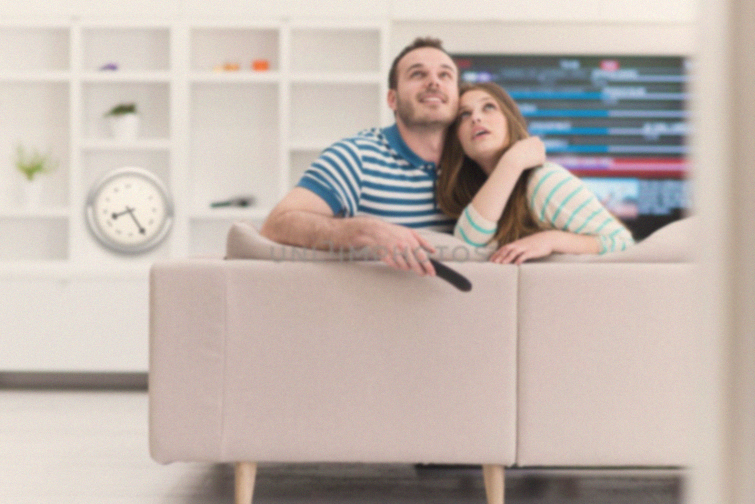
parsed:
8 h 25 min
